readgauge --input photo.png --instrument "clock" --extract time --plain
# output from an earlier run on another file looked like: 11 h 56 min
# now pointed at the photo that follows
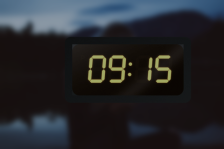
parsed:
9 h 15 min
